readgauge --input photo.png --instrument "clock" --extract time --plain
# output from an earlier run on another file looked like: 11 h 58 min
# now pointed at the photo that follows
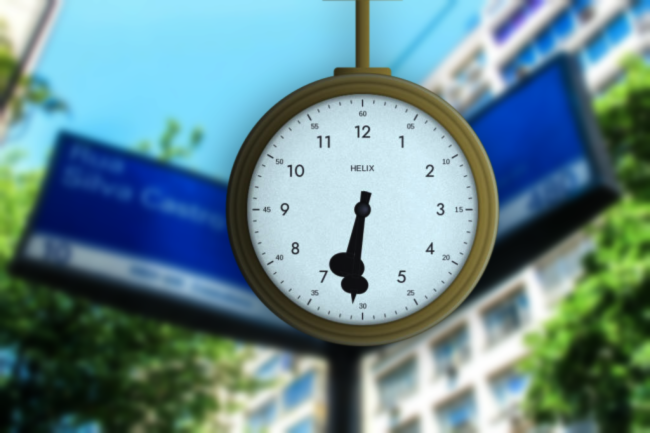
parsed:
6 h 31 min
